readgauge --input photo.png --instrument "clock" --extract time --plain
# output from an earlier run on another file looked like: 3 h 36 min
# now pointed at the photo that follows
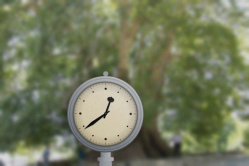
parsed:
12 h 39 min
